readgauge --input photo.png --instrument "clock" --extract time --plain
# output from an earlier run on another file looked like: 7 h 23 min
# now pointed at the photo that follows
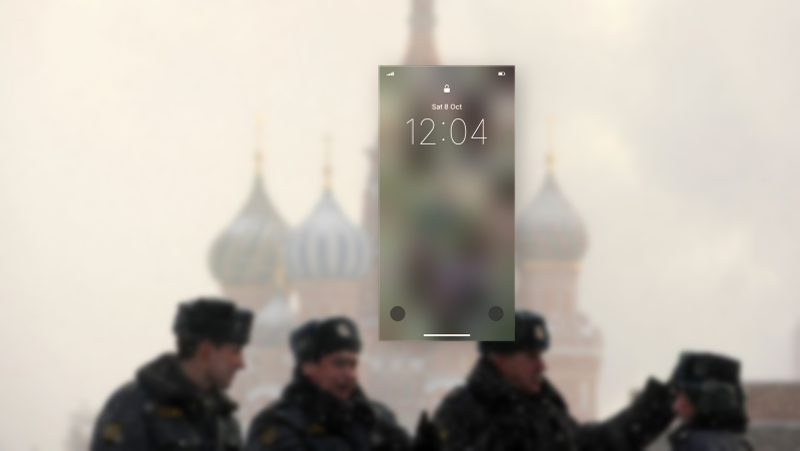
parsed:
12 h 04 min
